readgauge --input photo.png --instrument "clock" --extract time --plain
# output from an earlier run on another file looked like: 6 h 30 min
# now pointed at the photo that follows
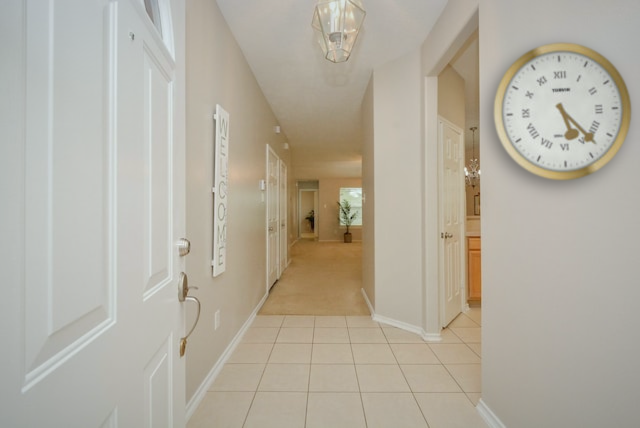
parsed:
5 h 23 min
